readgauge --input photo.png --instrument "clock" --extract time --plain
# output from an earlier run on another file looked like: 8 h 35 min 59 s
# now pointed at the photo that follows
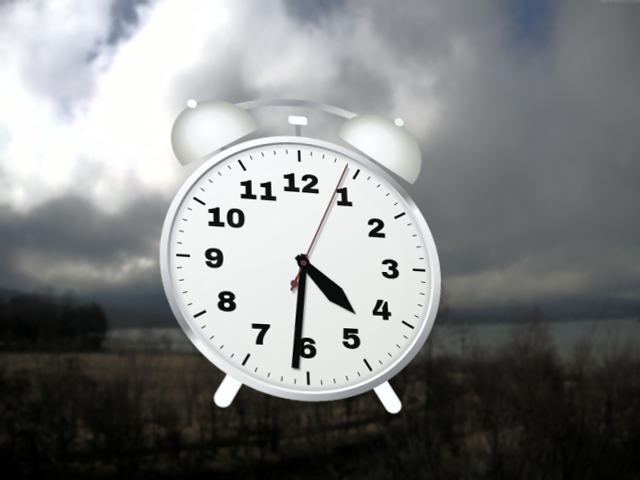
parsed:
4 h 31 min 04 s
